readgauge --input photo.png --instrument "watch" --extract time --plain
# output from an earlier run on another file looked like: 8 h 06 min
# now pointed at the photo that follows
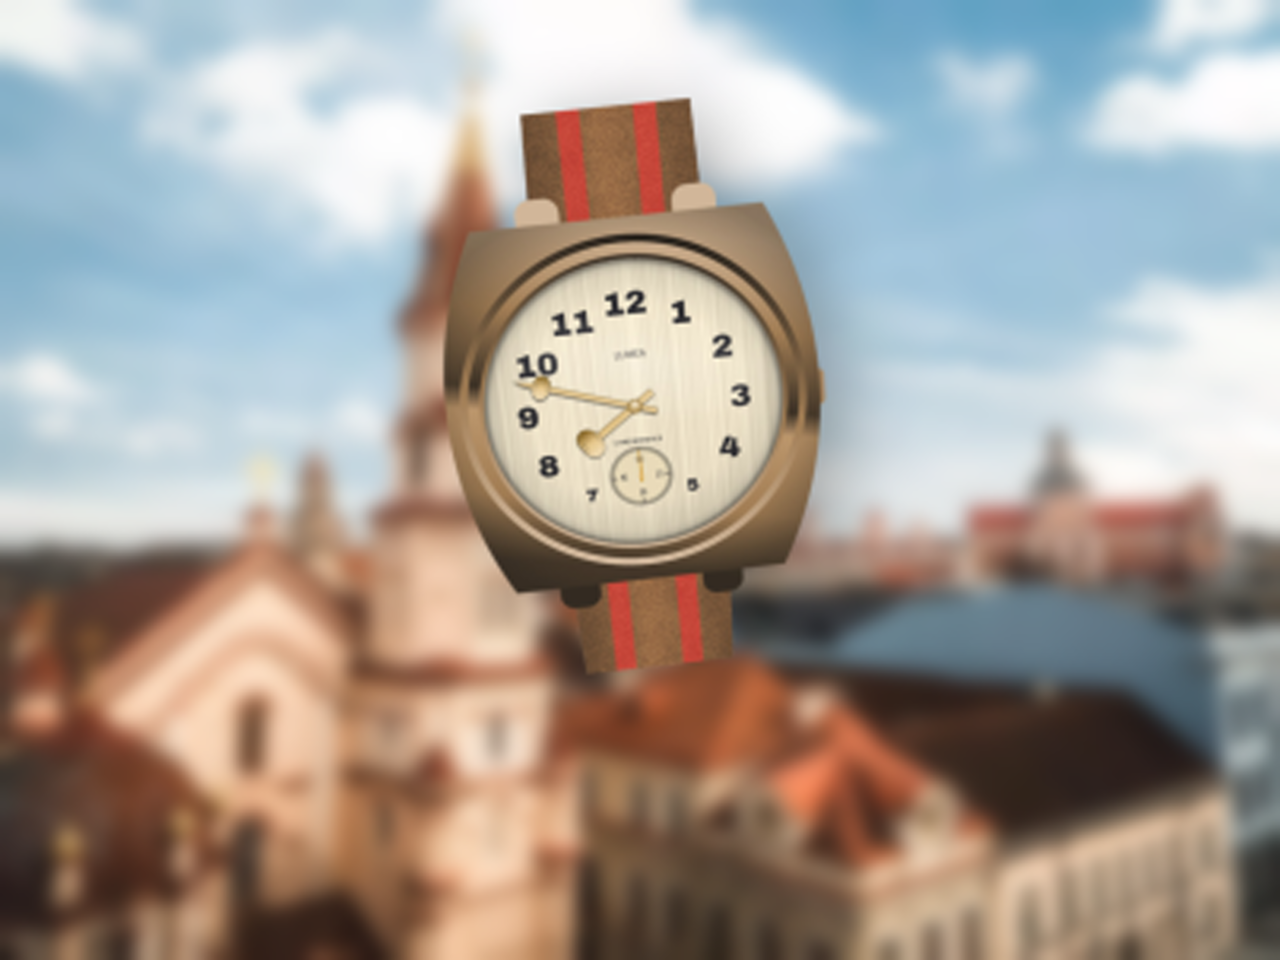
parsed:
7 h 48 min
